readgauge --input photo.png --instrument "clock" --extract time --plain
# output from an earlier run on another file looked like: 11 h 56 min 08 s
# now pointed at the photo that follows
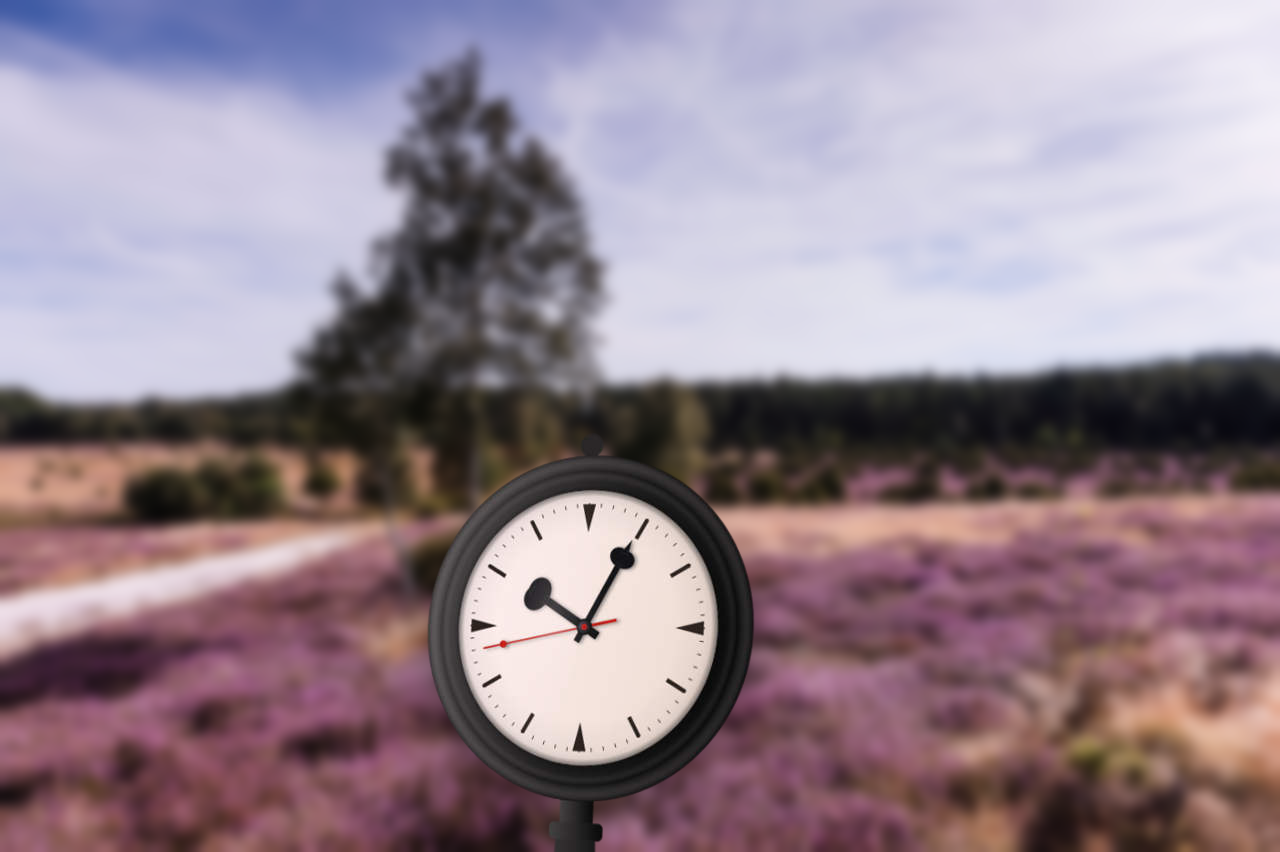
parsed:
10 h 04 min 43 s
